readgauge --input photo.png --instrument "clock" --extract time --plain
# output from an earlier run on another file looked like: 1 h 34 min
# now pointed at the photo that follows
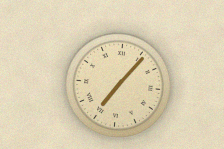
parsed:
7 h 06 min
